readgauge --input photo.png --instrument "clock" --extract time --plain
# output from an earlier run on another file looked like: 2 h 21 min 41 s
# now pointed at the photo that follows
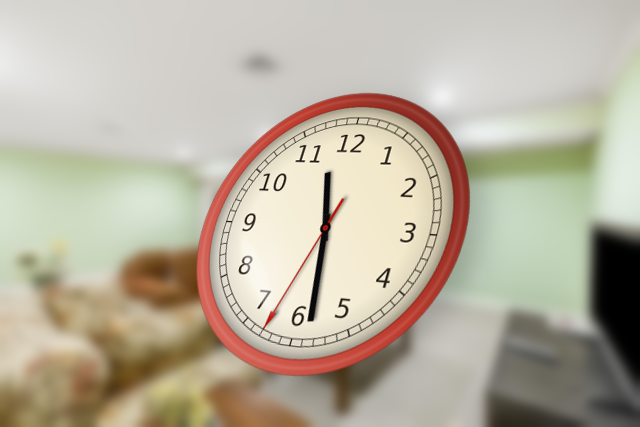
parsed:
11 h 28 min 33 s
